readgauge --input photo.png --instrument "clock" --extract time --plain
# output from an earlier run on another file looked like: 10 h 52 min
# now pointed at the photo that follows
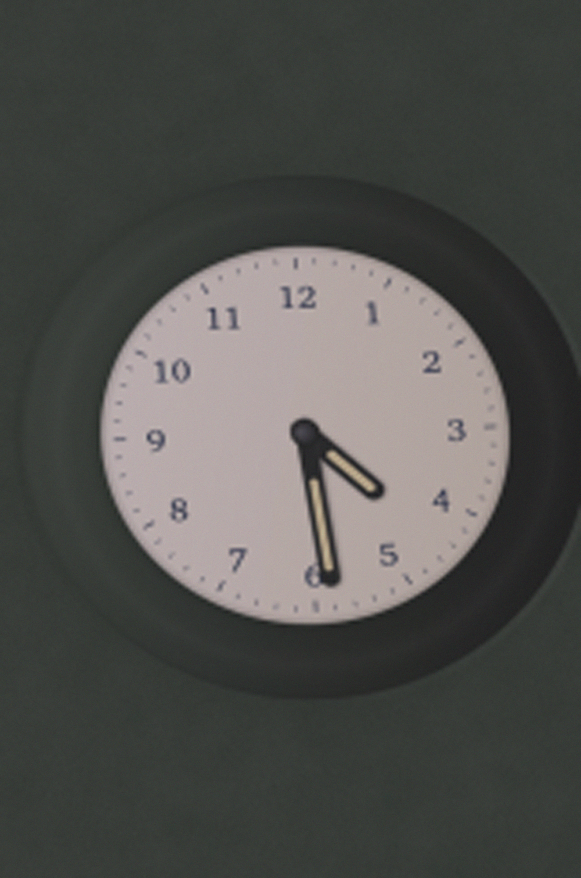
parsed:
4 h 29 min
